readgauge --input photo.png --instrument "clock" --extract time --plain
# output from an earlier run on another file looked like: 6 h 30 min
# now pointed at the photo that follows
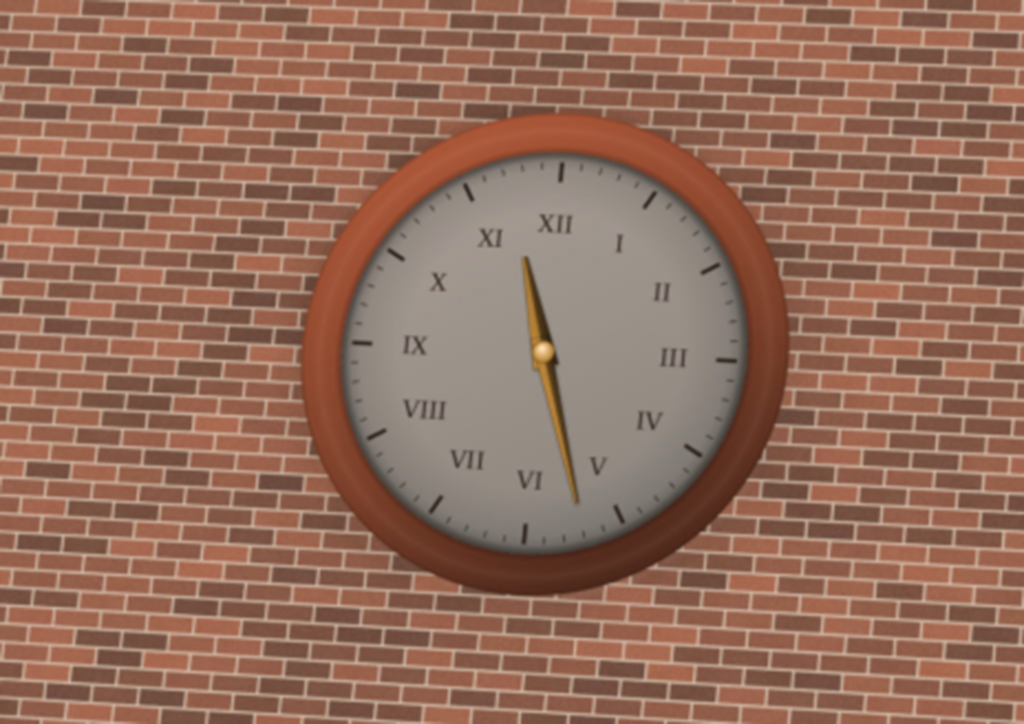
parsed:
11 h 27 min
